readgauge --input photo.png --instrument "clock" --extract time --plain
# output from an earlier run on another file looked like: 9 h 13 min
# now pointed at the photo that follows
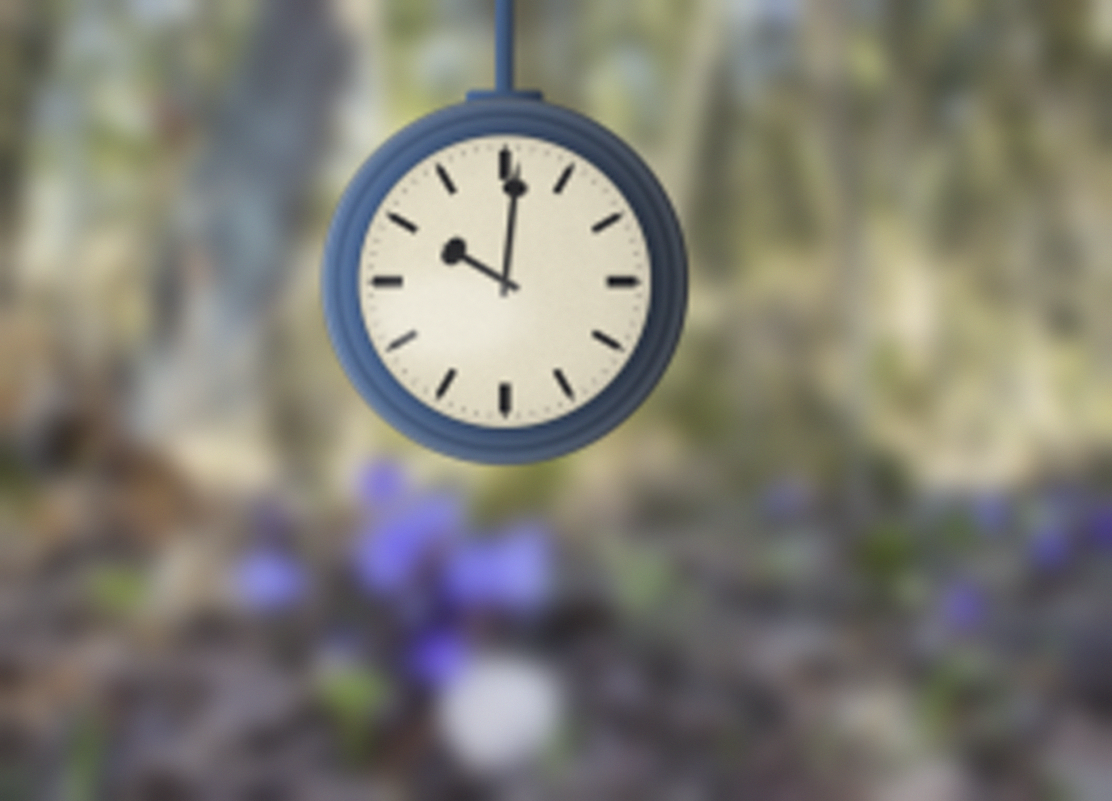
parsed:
10 h 01 min
